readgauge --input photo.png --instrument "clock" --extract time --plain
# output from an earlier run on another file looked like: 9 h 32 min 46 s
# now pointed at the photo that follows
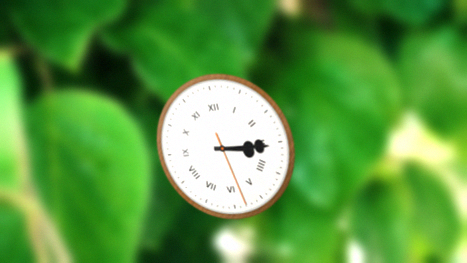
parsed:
3 h 15 min 28 s
